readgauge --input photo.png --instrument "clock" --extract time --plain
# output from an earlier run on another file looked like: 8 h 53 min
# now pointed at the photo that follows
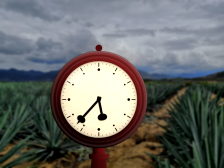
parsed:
5 h 37 min
